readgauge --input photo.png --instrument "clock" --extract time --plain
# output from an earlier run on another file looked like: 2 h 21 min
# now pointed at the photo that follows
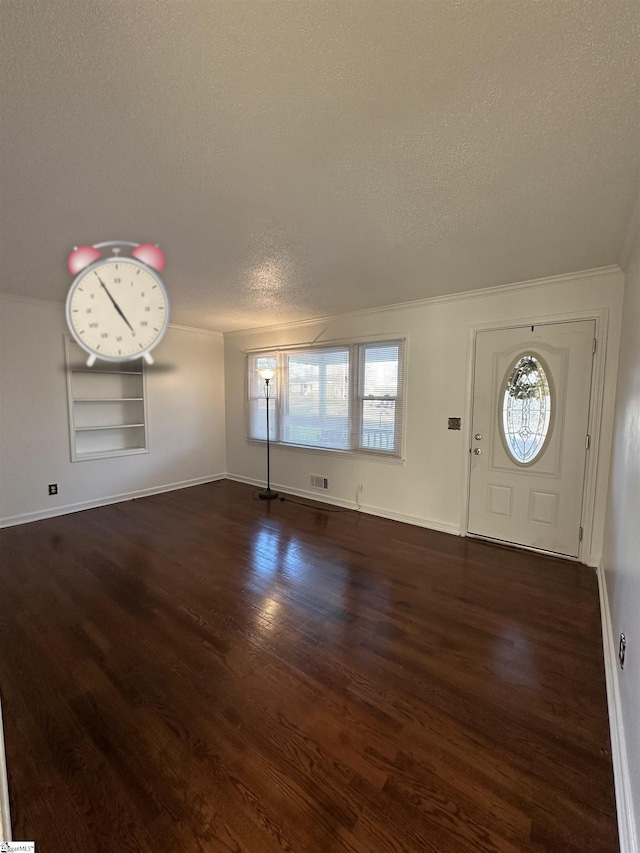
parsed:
4 h 55 min
